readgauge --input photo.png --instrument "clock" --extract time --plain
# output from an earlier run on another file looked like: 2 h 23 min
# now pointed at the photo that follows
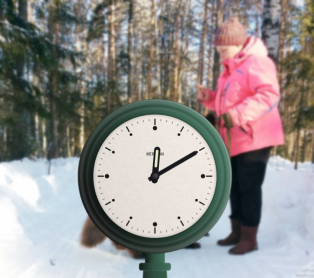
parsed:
12 h 10 min
